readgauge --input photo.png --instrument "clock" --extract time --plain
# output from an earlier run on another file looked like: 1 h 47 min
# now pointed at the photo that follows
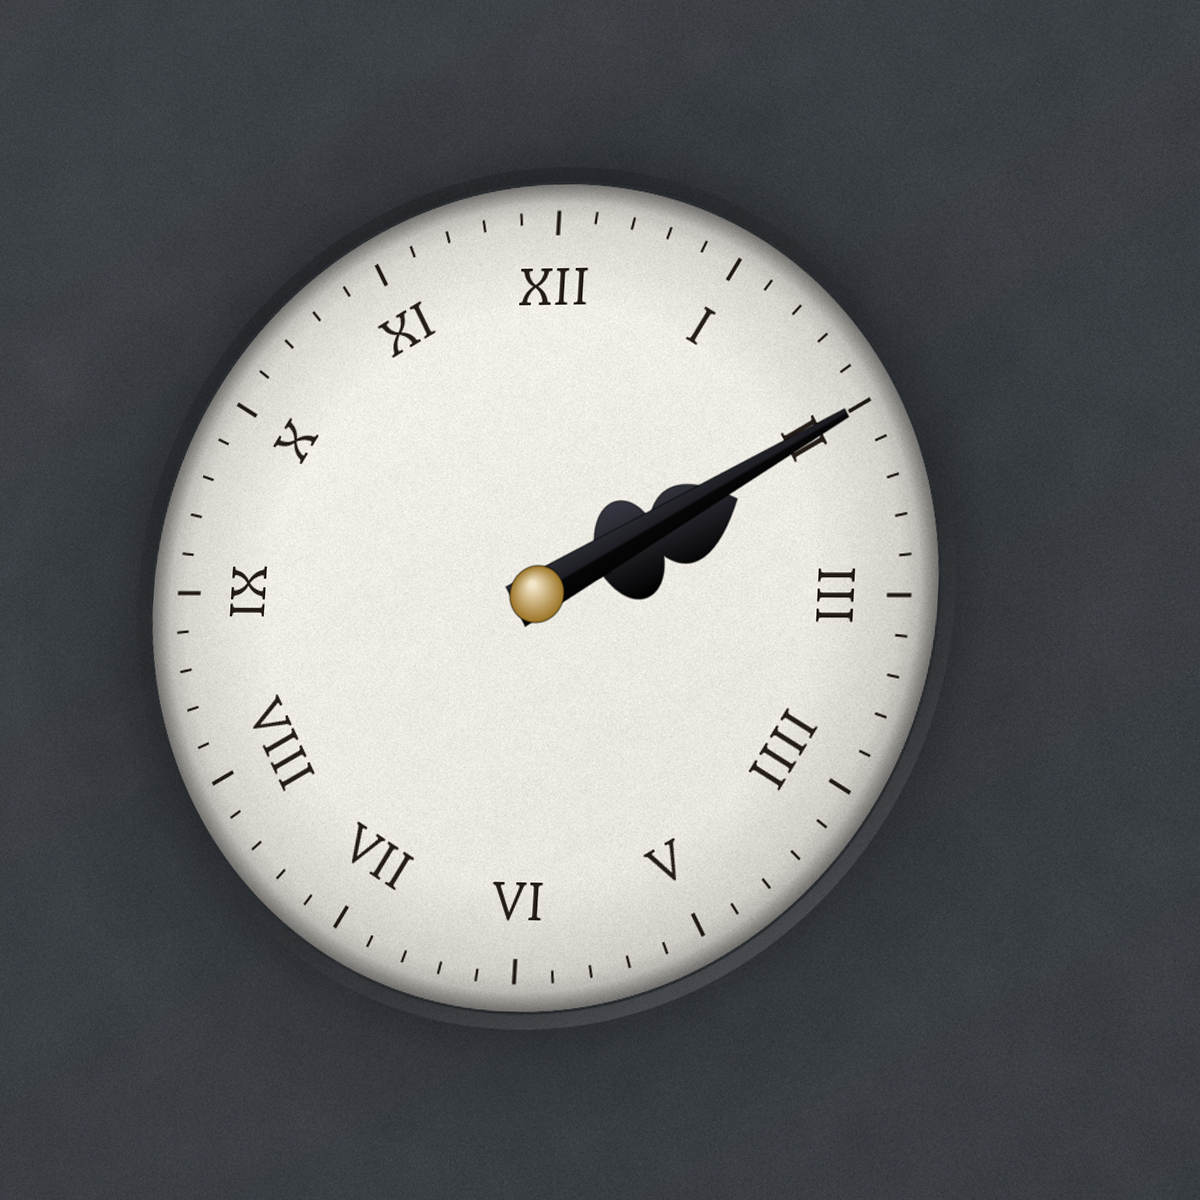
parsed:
2 h 10 min
